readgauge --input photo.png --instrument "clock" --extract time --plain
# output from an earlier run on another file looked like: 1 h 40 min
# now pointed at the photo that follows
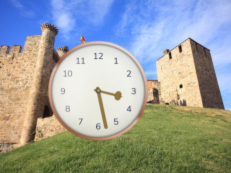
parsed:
3 h 28 min
